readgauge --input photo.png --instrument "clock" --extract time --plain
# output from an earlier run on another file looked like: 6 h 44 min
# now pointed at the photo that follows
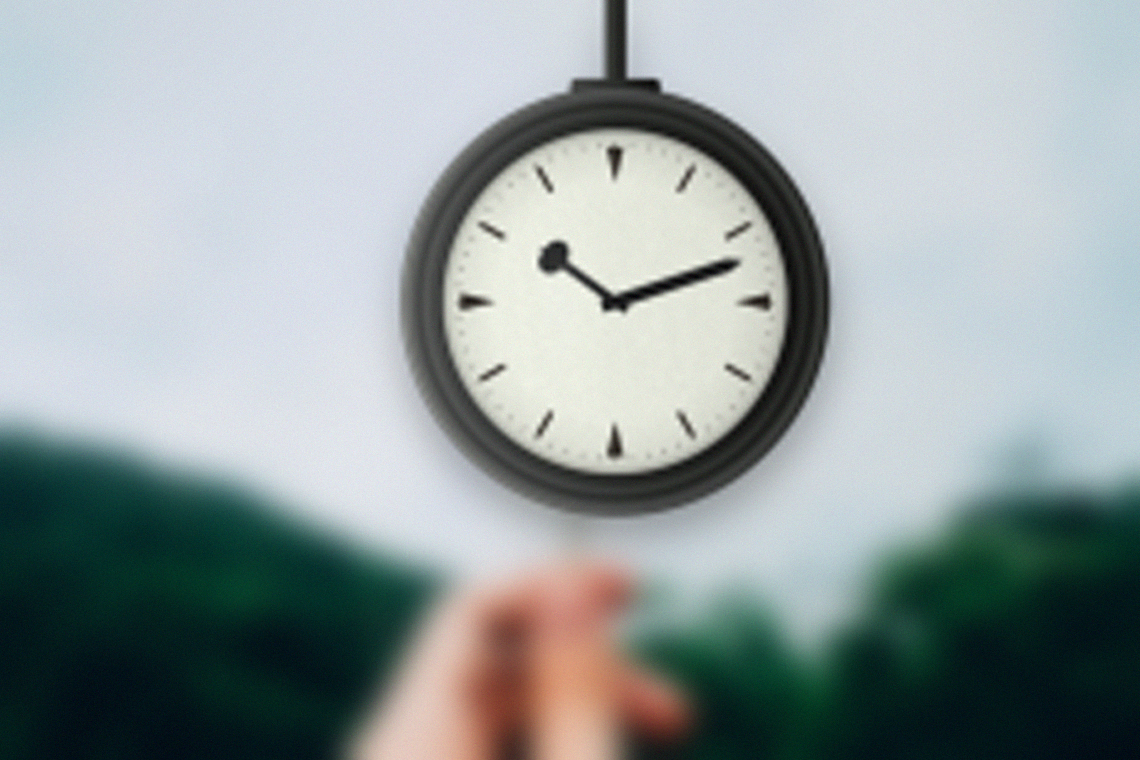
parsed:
10 h 12 min
